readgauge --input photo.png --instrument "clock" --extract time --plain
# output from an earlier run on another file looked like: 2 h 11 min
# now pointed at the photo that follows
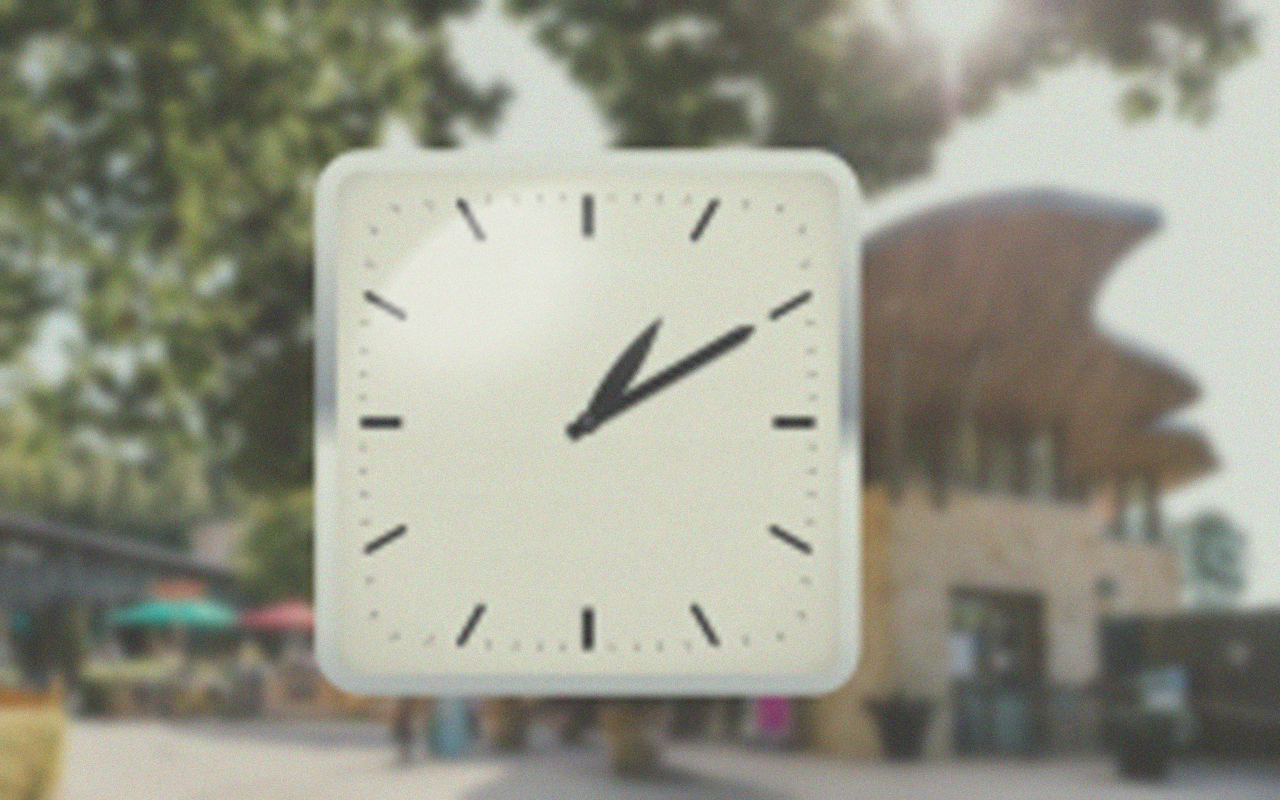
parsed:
1 h 10 min
